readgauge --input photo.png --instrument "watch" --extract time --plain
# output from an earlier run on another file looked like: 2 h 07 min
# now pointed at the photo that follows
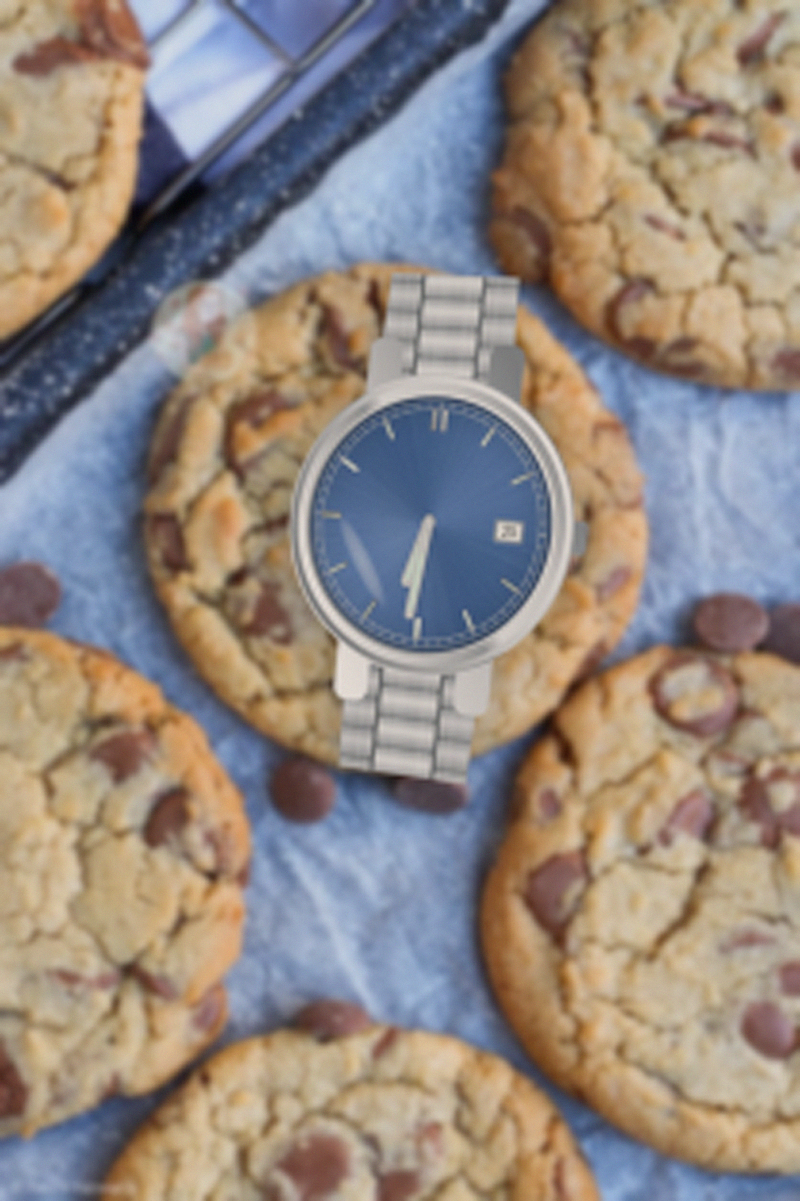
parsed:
6 h 31 min
